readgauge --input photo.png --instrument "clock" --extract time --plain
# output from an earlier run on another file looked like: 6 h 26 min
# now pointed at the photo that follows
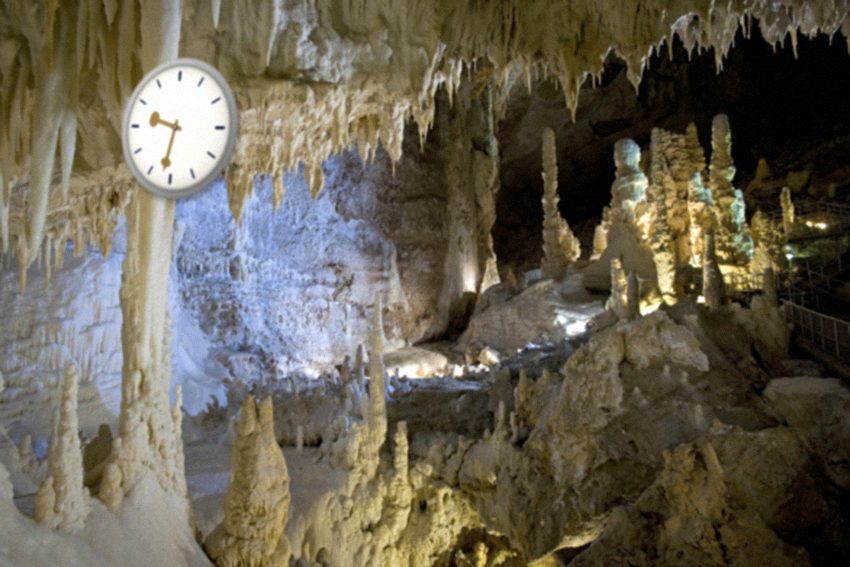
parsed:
9 h 32 min
